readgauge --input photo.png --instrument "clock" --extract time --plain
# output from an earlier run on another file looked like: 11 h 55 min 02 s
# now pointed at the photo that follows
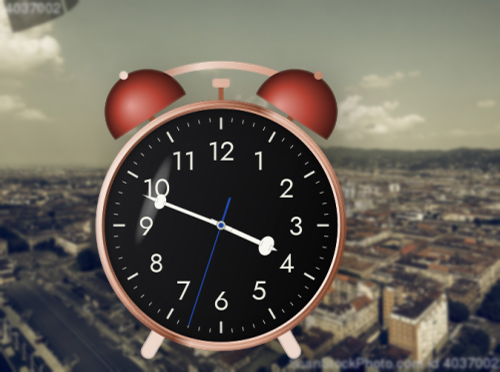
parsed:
3 h 48 min 33 s
